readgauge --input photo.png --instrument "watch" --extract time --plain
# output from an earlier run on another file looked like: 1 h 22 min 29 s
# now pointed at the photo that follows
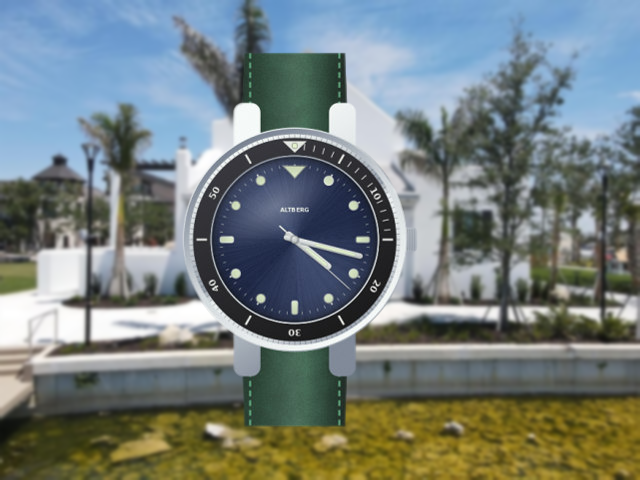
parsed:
4 h 17 min 22 s
